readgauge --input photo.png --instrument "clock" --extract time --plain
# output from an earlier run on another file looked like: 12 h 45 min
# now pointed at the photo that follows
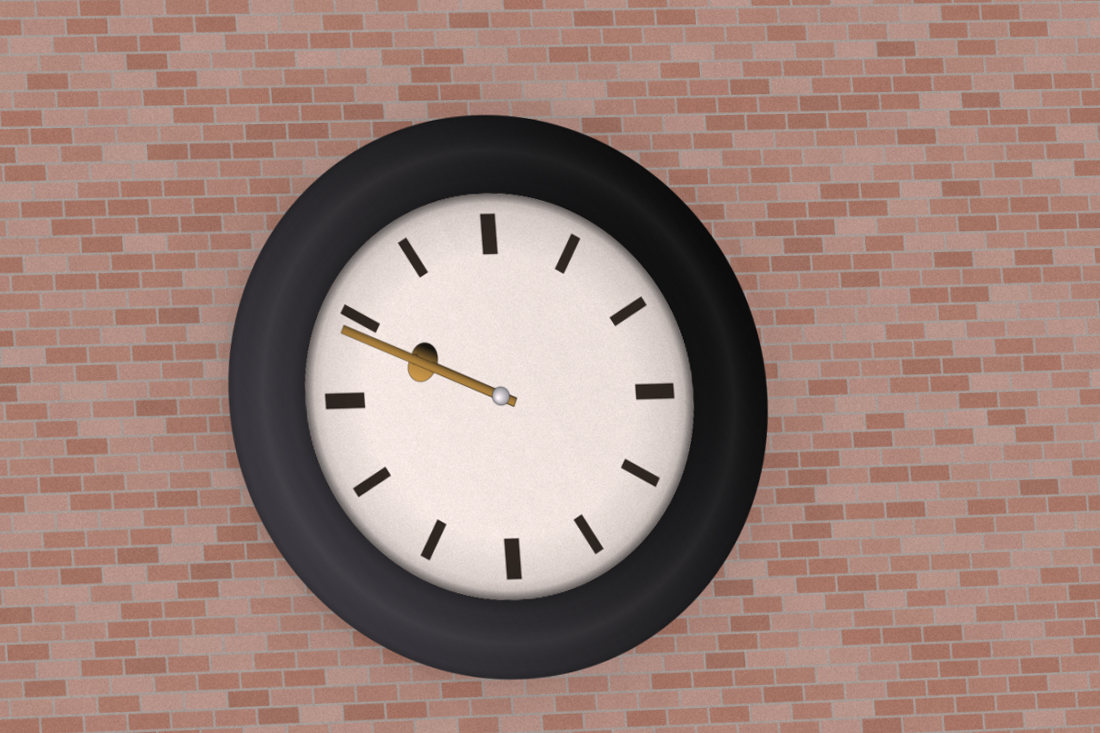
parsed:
9 h 49 min
